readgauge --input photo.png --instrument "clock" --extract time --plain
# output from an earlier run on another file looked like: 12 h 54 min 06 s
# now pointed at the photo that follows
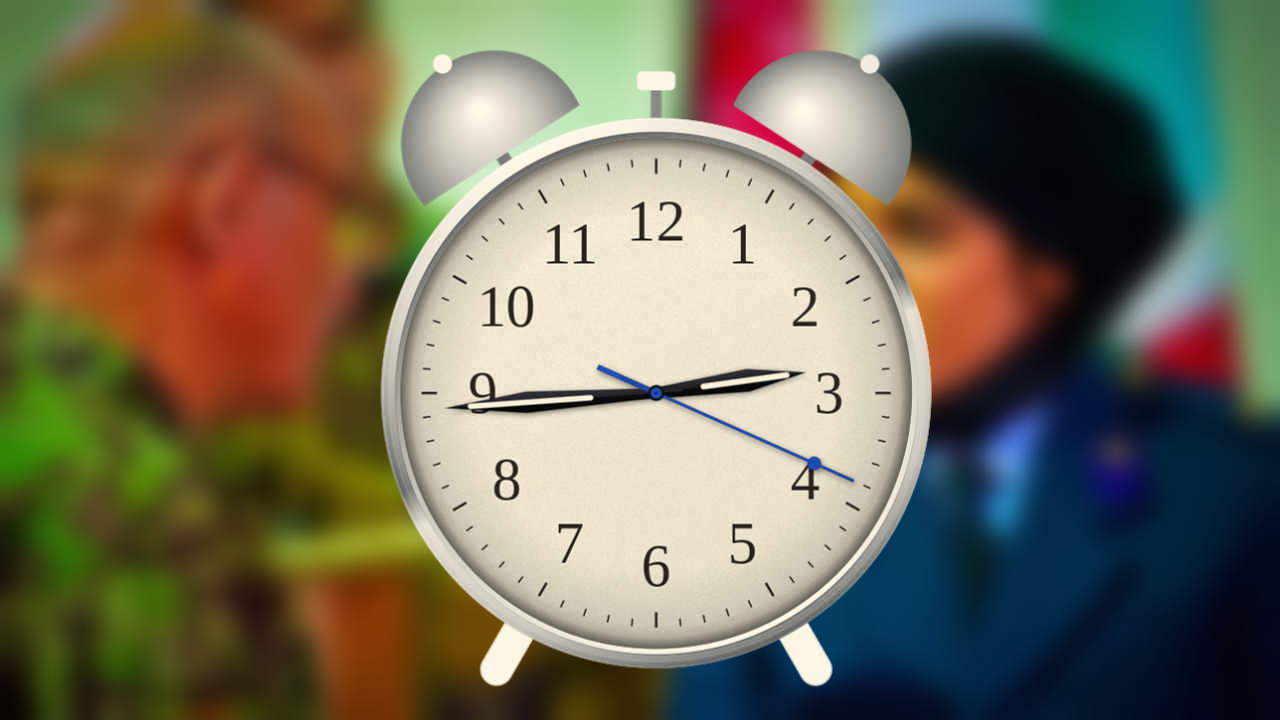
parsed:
2 h 44 min 19 s
